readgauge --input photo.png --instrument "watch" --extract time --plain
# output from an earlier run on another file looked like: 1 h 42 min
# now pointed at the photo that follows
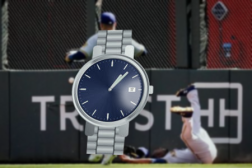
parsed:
1 h 07 min
